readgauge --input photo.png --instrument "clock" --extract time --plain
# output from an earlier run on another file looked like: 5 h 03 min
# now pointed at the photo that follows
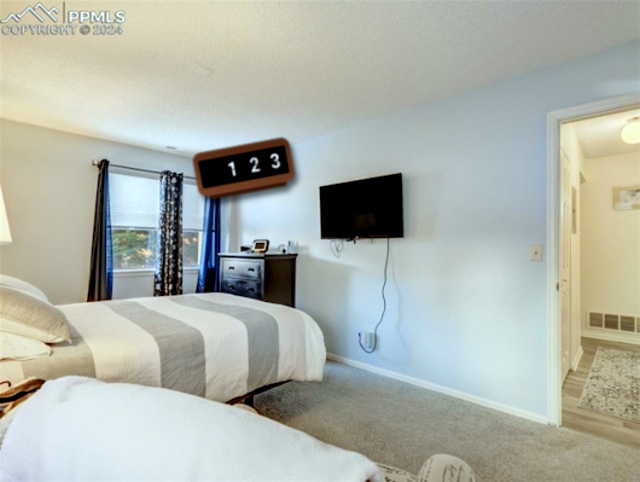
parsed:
1 h 23 min
